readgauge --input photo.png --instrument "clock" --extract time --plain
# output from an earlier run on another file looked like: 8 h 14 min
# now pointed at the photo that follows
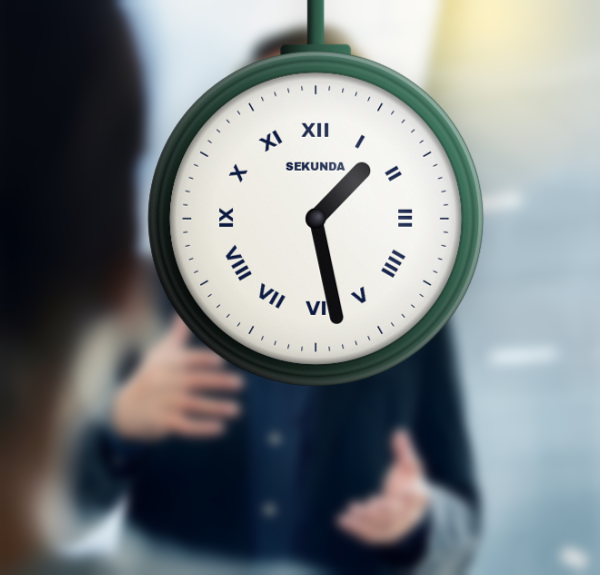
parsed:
1 h 28 min
